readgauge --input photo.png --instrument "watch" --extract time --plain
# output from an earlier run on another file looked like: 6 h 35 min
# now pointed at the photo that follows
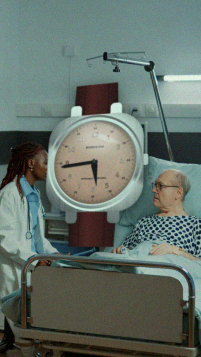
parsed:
5 h 44 min
